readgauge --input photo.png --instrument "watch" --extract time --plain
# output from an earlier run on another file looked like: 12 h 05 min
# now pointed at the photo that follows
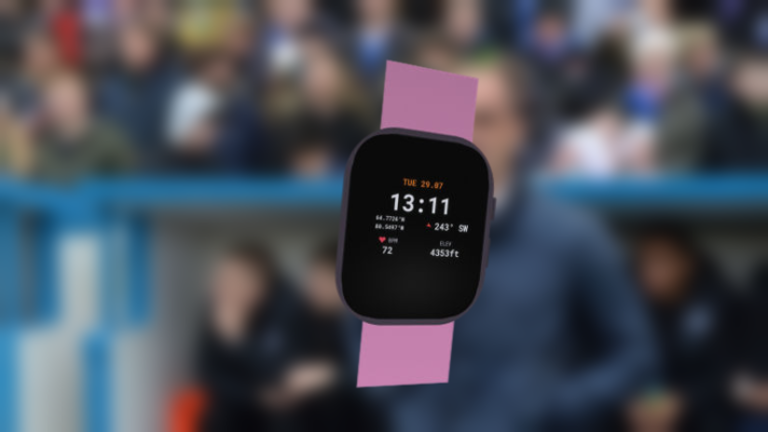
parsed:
13 h 11 min
